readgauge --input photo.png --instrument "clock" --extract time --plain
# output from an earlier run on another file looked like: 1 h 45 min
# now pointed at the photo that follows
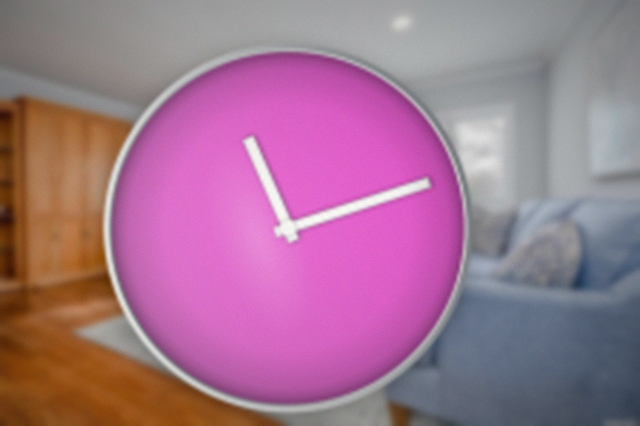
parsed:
11 h 12 min
